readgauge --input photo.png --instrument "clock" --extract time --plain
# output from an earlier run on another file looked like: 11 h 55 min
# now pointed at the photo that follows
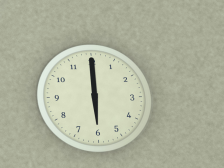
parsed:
6 h 00 min
